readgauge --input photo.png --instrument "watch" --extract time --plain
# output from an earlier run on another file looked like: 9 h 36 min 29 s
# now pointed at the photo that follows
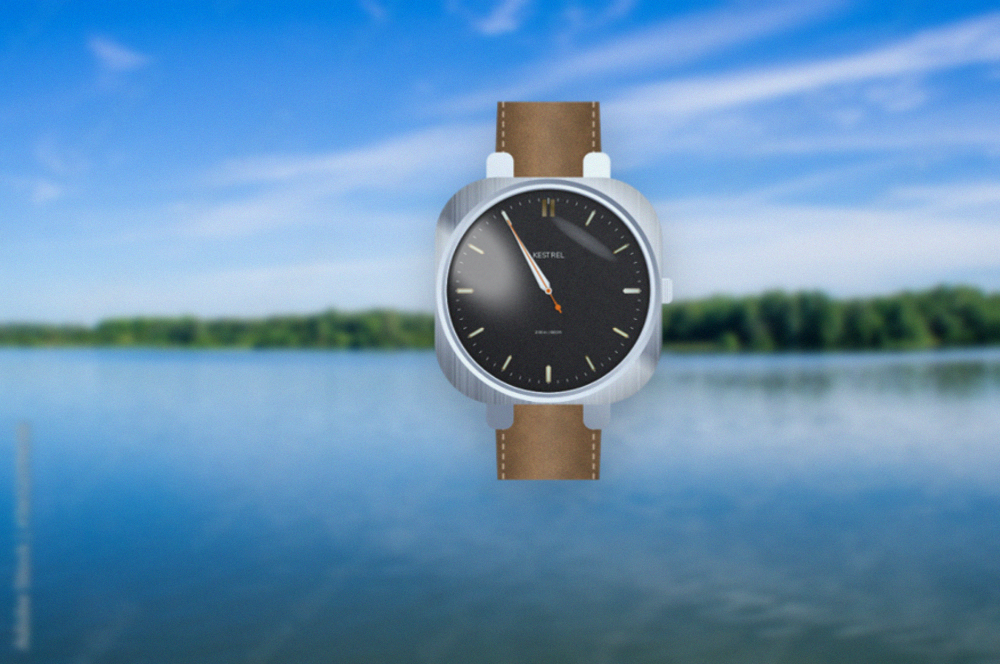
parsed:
10 h 54 min 55 s
